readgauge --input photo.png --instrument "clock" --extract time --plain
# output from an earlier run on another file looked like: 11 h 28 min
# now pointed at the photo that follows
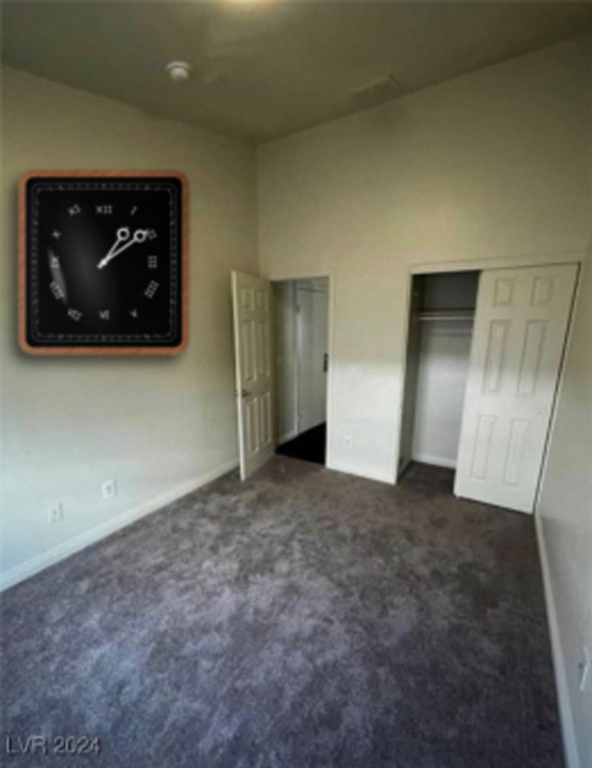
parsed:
1 h 09 min
